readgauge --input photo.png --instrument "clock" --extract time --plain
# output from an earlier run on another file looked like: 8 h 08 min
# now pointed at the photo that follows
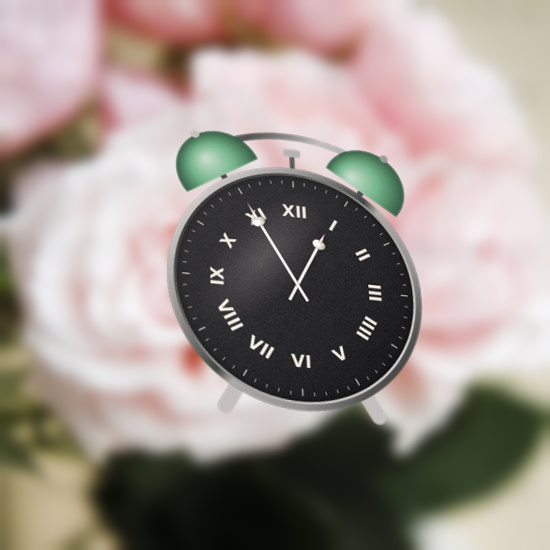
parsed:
12 h 55 min
